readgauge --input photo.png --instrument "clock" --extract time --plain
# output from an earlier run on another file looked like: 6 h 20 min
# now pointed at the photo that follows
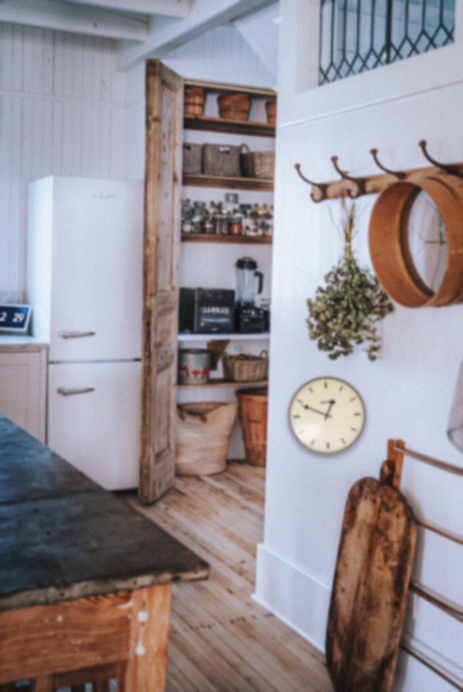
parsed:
12 h 49 min
